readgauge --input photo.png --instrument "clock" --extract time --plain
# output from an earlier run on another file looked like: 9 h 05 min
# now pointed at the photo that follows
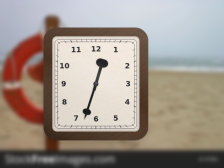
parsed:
12 h 33 min
